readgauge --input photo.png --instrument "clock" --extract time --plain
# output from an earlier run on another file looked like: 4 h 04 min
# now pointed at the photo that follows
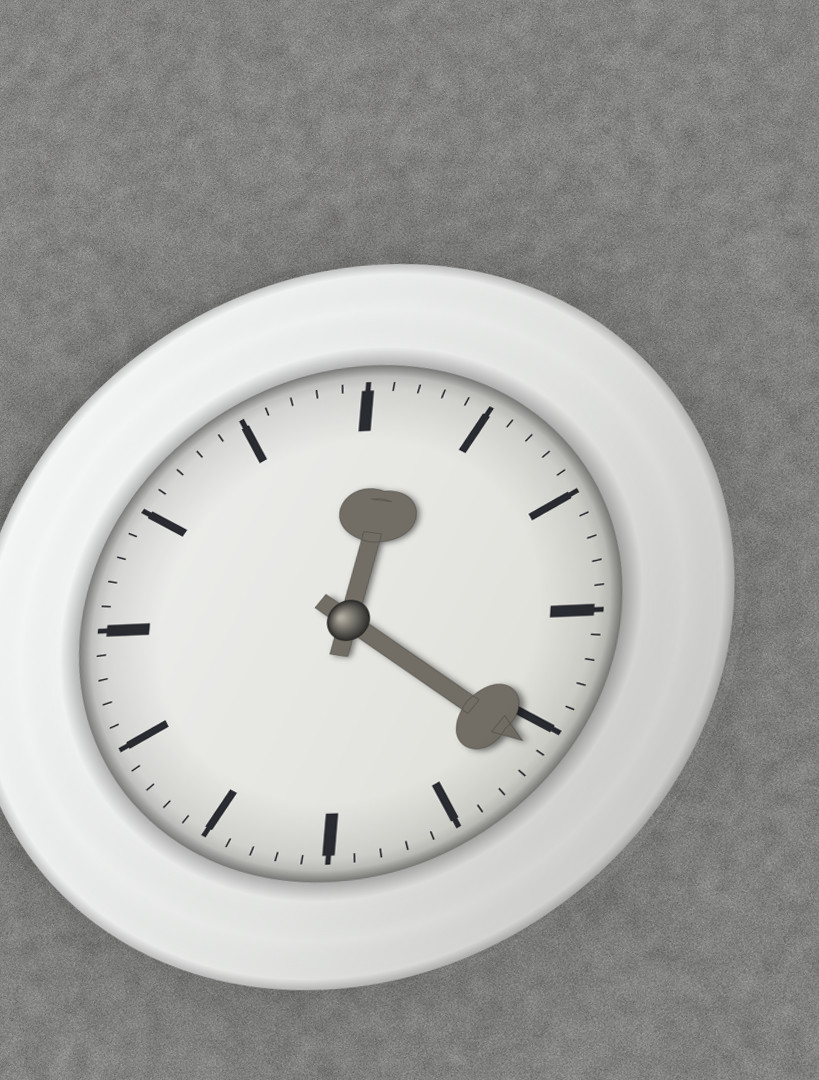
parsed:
12 h 21 min
